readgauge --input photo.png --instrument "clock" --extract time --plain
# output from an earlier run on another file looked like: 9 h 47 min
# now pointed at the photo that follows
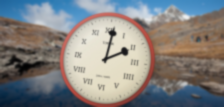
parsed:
2 h 01 min
